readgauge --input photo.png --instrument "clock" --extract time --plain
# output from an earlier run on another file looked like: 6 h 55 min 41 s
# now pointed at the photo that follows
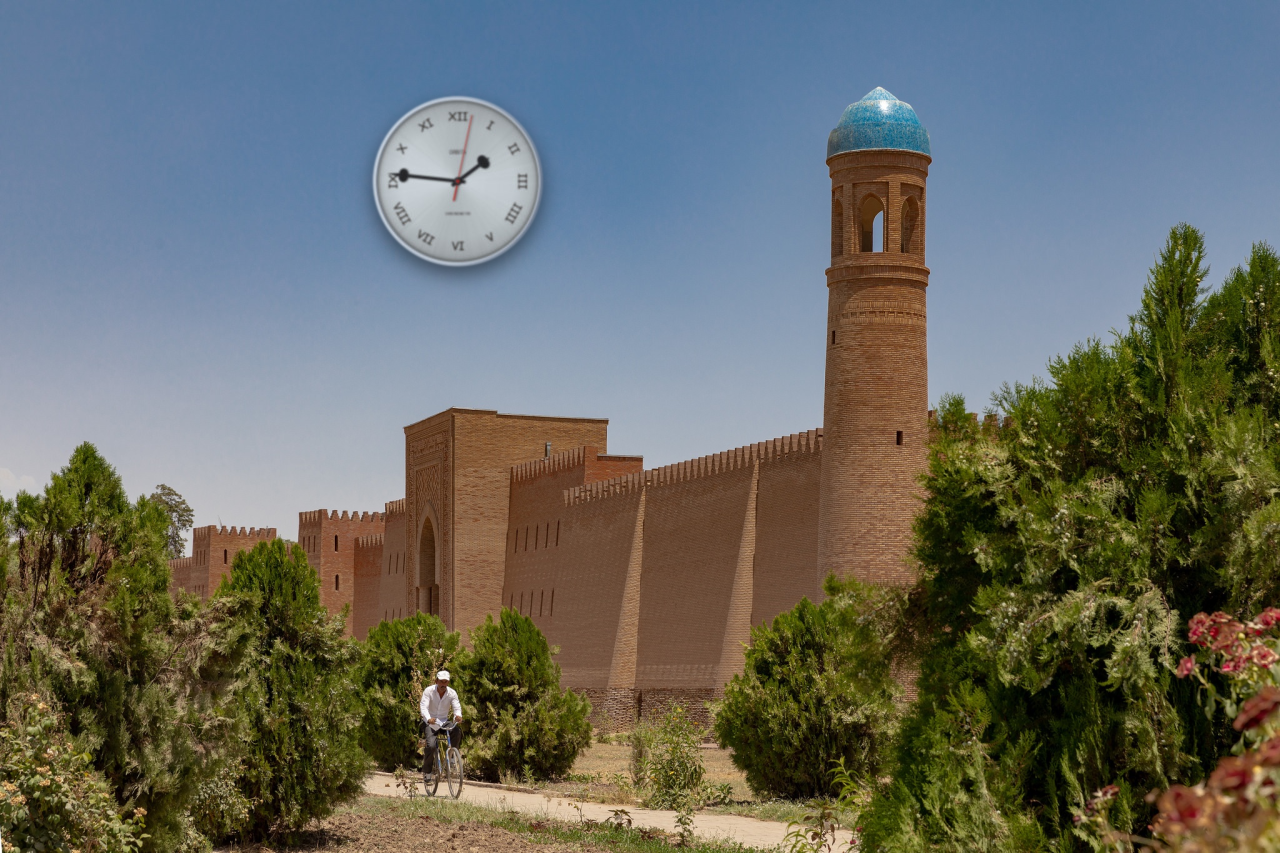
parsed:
1 h 46 min 02 s
